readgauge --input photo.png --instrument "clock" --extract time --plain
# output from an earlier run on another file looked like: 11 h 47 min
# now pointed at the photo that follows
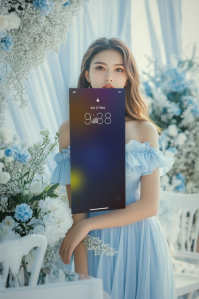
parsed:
9 h 38 min
